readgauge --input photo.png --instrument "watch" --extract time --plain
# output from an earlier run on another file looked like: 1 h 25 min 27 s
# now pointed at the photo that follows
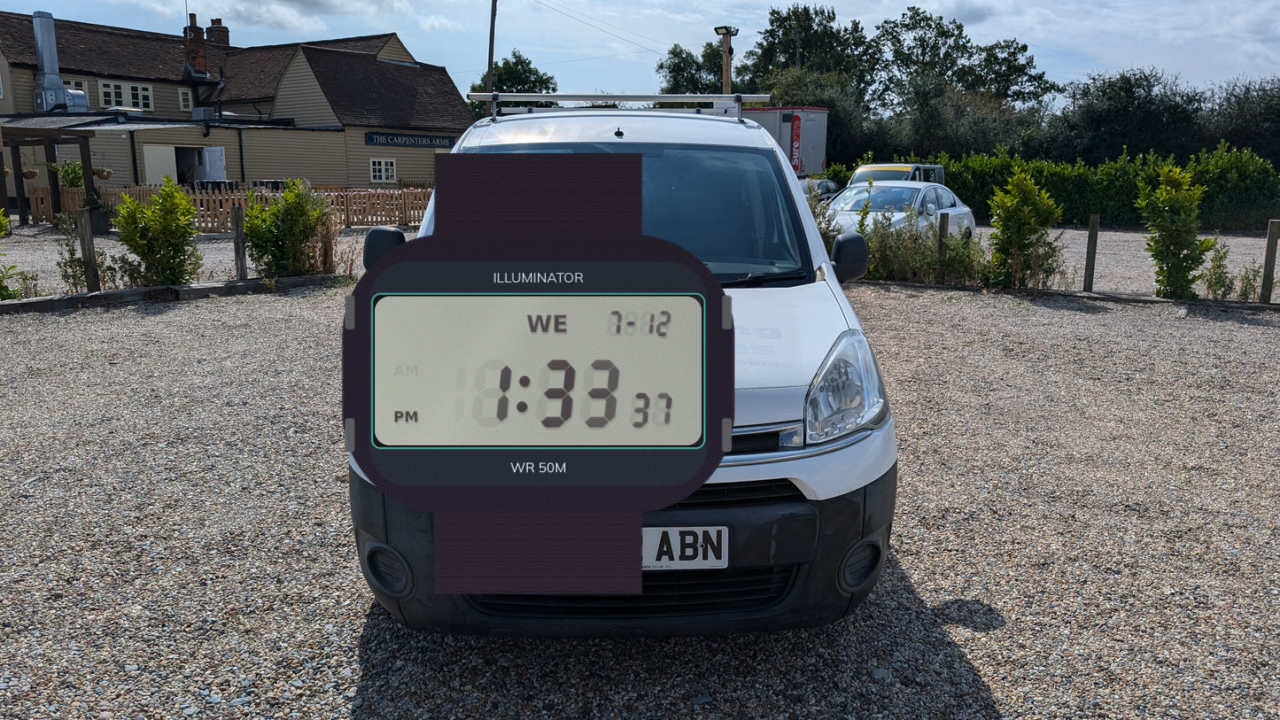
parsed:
1 h 33 min 37 s
